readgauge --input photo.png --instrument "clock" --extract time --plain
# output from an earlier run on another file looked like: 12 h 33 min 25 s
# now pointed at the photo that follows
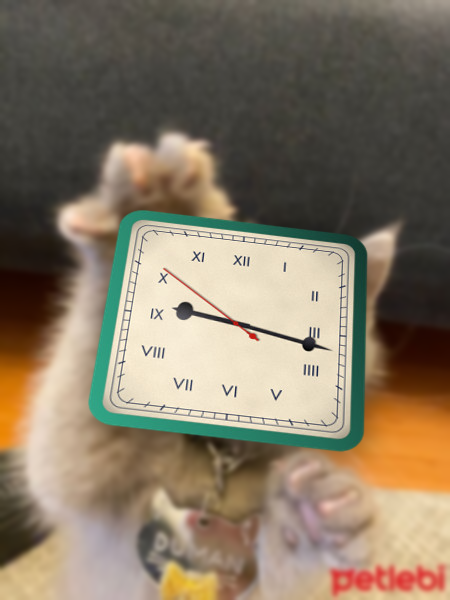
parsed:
9 h 16 min 51 s
